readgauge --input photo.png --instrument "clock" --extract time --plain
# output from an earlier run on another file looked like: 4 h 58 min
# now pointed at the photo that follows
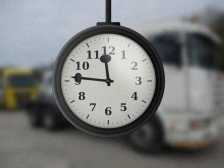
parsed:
11 h 46 min
